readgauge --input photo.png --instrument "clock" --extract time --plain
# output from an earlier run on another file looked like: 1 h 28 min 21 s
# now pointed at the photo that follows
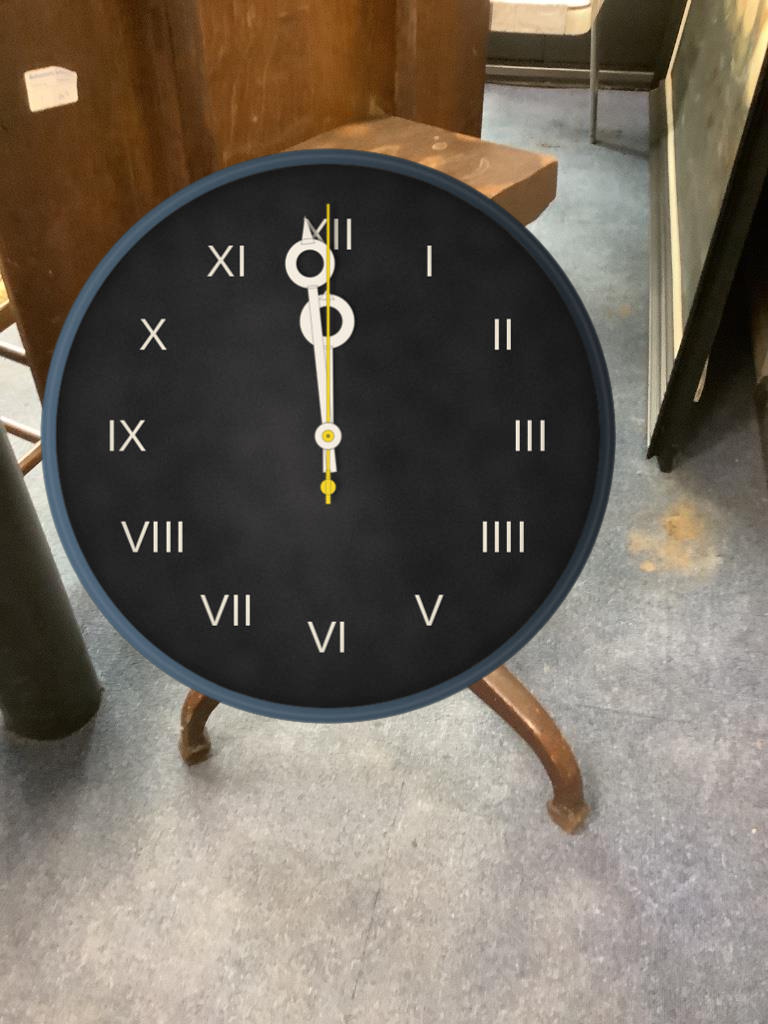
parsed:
11 h 59 min 00 s
